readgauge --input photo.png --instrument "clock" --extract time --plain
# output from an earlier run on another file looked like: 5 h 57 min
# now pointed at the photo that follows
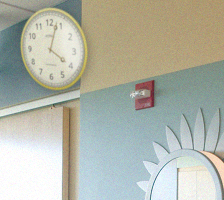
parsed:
4 h 03 min
